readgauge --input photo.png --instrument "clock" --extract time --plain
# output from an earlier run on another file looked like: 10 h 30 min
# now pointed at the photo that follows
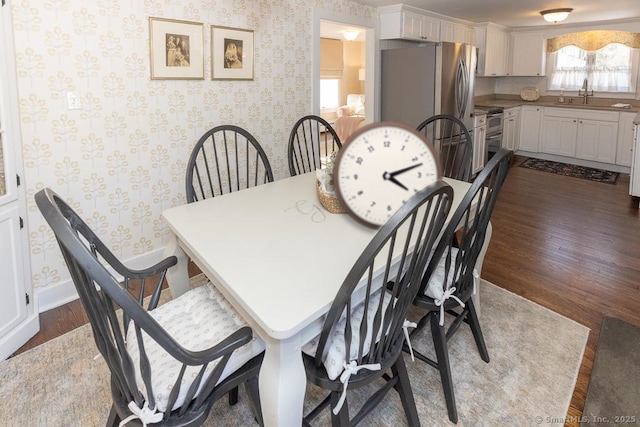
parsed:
4 h 12 min
